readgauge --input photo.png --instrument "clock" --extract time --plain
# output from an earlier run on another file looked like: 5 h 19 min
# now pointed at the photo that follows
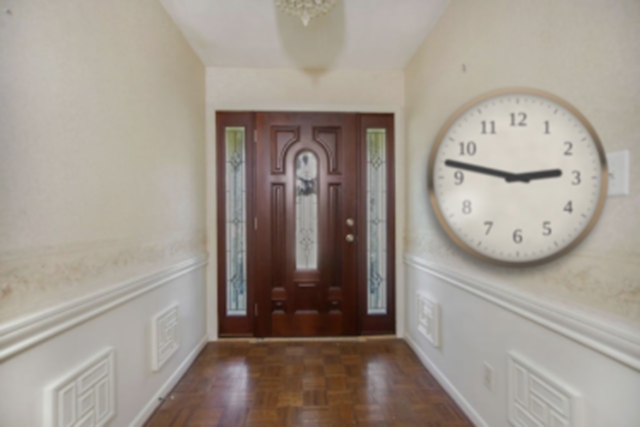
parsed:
2 h 47 min
